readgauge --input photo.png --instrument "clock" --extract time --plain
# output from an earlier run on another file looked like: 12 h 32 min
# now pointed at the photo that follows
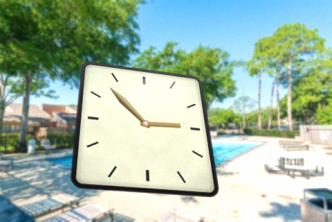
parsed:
2 h 53 min
